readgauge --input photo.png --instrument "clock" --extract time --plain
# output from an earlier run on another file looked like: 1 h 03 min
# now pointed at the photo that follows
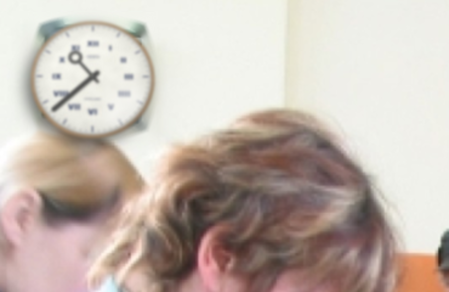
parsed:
10 h 38 min
